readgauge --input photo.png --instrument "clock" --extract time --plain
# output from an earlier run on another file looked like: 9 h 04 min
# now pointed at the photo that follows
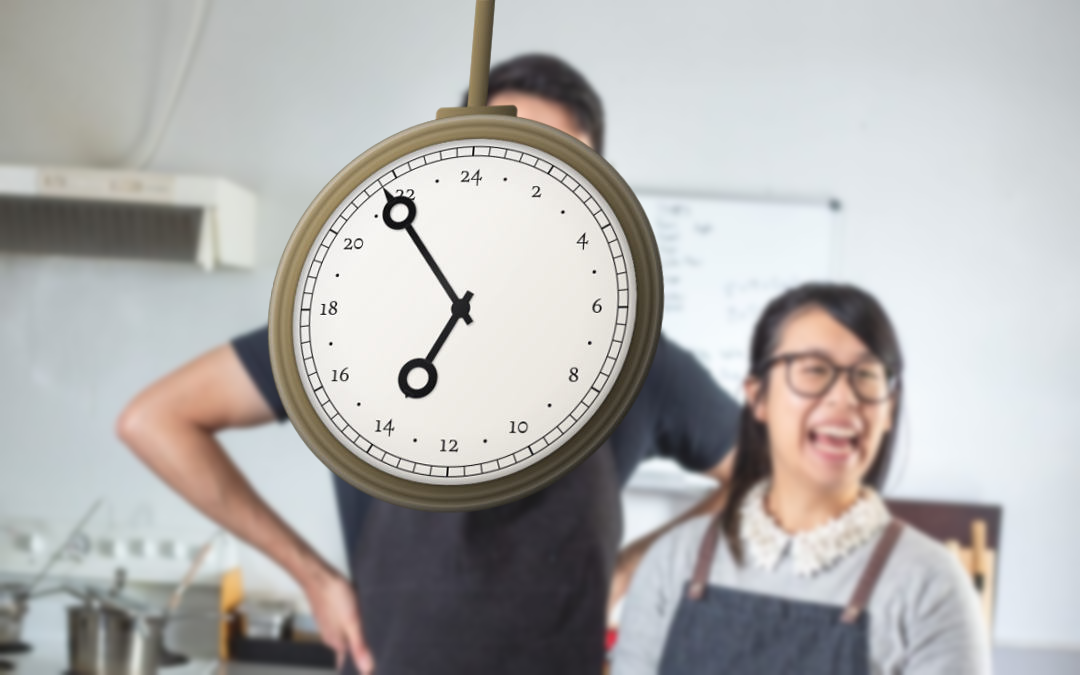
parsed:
13 h 54 min
